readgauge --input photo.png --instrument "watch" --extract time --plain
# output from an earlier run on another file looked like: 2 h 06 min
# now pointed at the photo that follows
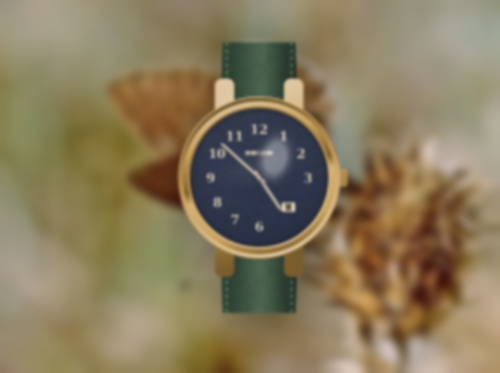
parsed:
4 h 52 min
